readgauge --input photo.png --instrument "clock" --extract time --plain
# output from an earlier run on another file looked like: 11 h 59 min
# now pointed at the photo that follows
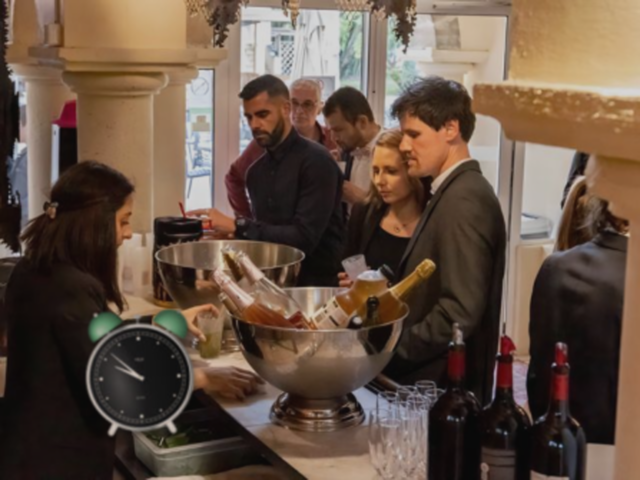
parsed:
9 h 52 min
